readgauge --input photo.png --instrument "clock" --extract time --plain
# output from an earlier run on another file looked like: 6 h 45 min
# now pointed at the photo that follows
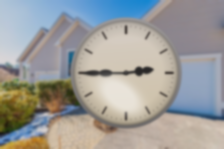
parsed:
2 h 45 min
